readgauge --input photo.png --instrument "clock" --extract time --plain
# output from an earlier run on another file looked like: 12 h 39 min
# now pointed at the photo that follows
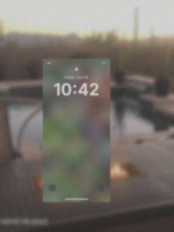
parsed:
10 h 42 min
